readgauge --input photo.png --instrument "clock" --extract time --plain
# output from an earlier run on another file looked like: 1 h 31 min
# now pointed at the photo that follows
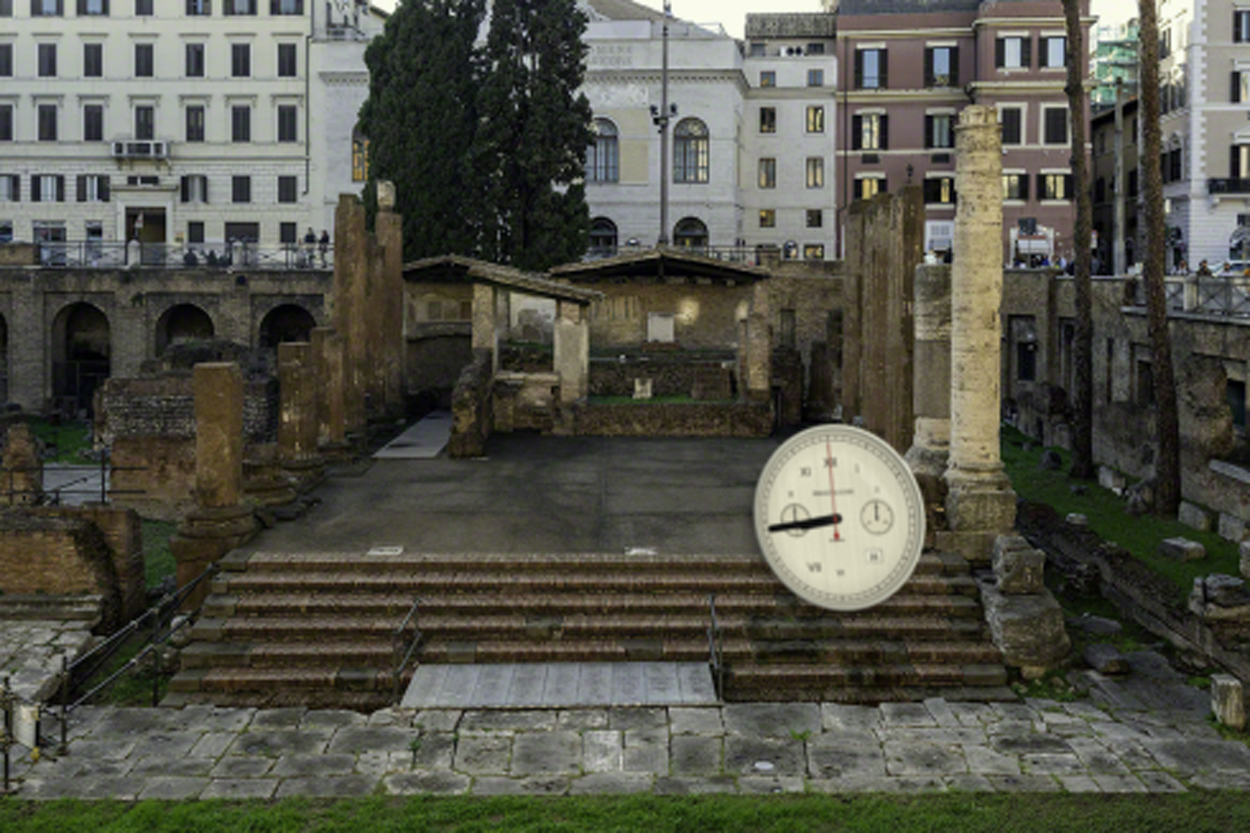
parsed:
8 h 44 min
